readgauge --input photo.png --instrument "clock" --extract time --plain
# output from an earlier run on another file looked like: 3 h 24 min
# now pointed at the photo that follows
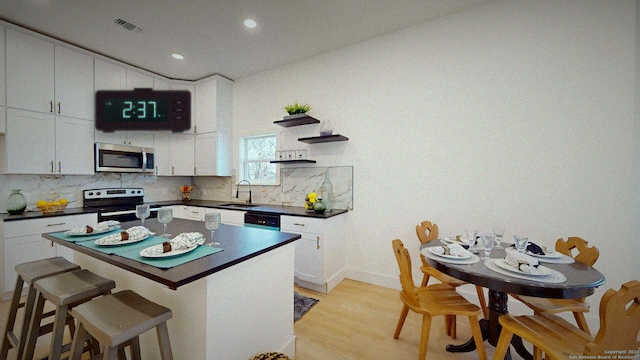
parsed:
2 h 37 min
